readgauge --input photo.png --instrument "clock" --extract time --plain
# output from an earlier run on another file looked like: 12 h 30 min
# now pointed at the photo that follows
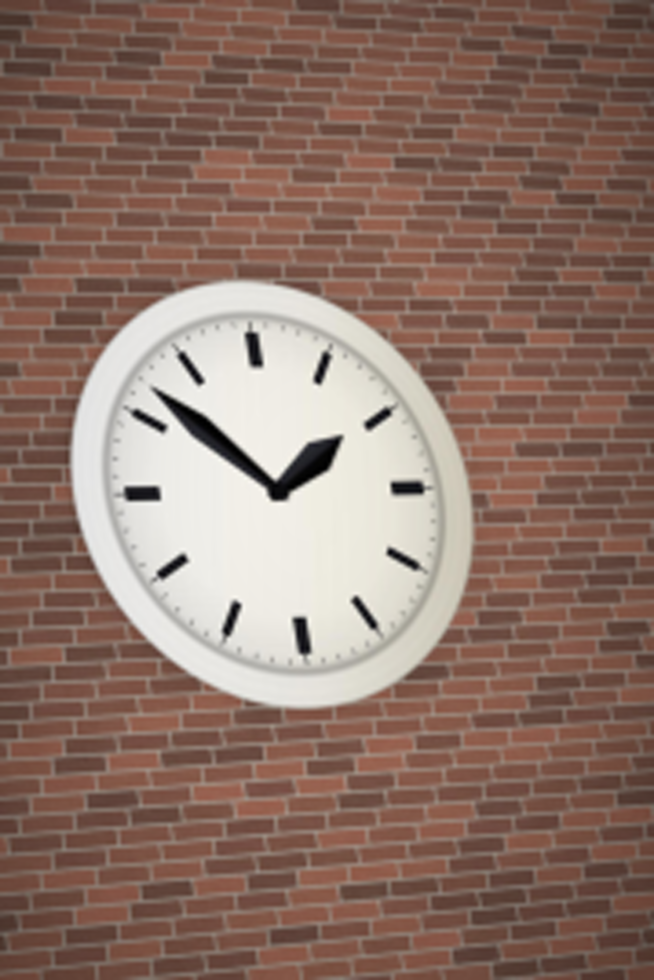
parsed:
1 h 52 min
